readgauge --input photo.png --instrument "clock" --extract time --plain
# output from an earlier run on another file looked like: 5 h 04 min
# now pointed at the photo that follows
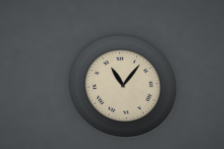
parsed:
11 h 07 min
